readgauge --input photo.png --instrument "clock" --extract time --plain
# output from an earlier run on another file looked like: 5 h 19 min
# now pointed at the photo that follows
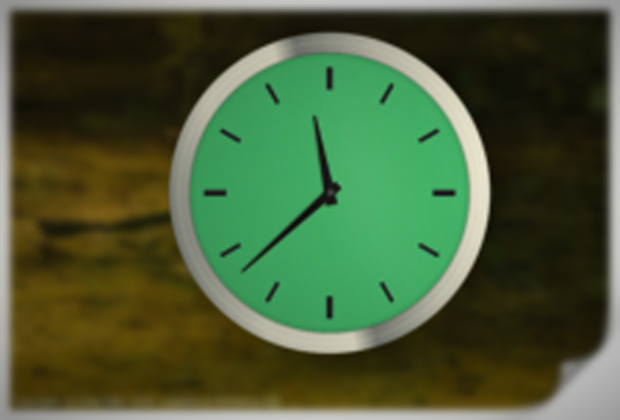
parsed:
11 h 38 min
